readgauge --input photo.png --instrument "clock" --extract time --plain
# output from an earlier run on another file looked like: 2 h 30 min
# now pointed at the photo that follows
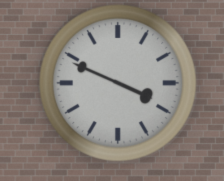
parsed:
3 h 49 min
